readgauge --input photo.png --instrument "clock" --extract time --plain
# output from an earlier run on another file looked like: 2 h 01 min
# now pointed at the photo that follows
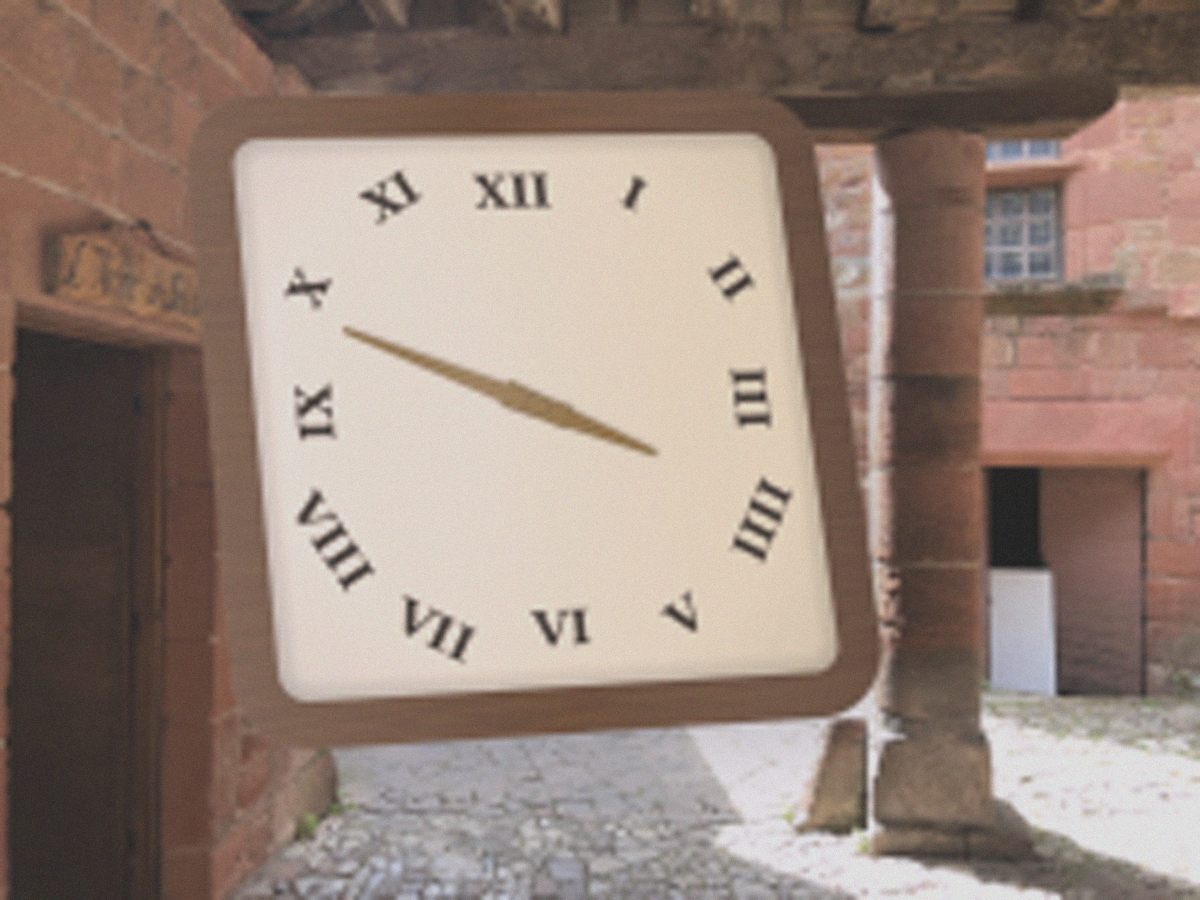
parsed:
3 h 49 min
